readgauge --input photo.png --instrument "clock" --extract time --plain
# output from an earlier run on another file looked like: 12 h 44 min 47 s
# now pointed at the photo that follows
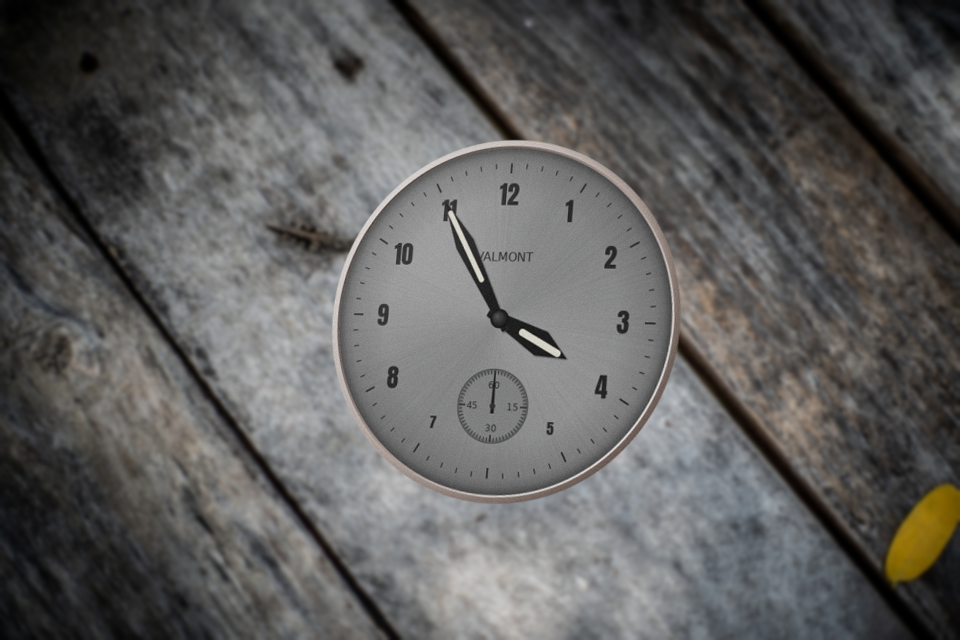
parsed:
3 h 55 min 00 s
